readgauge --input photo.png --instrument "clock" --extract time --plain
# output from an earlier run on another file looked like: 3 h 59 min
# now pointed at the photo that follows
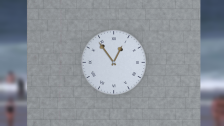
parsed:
12 h 54 min
